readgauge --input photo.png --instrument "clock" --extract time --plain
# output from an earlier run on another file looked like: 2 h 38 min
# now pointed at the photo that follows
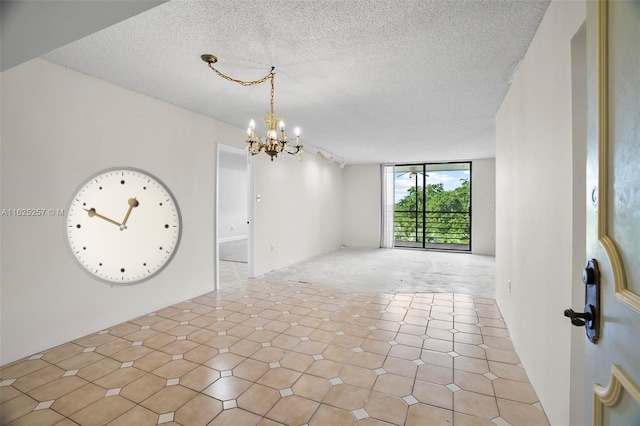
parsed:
12 h 49 min
